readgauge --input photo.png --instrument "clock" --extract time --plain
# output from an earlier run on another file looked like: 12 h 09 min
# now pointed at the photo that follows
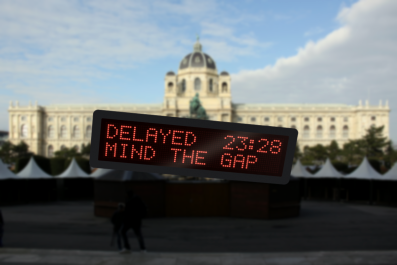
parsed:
23 h 28 min
